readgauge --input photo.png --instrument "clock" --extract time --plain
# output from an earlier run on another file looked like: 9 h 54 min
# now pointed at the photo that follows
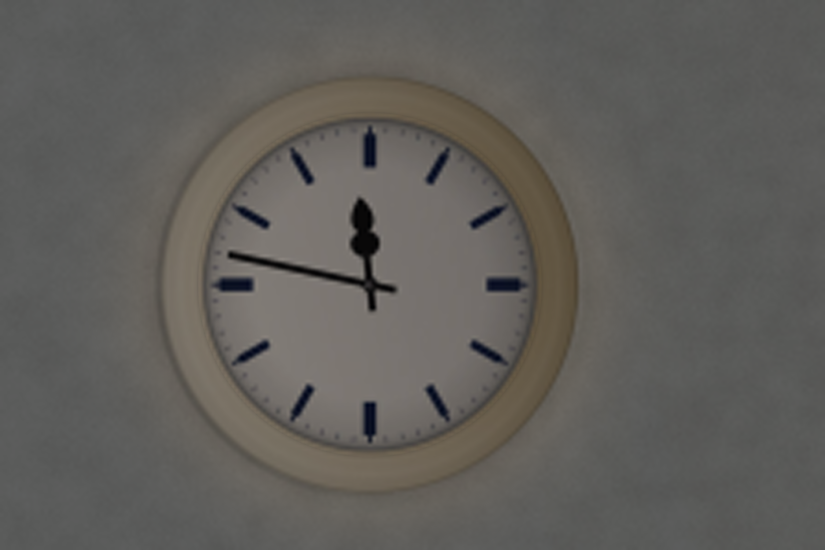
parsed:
11 h 47 min
